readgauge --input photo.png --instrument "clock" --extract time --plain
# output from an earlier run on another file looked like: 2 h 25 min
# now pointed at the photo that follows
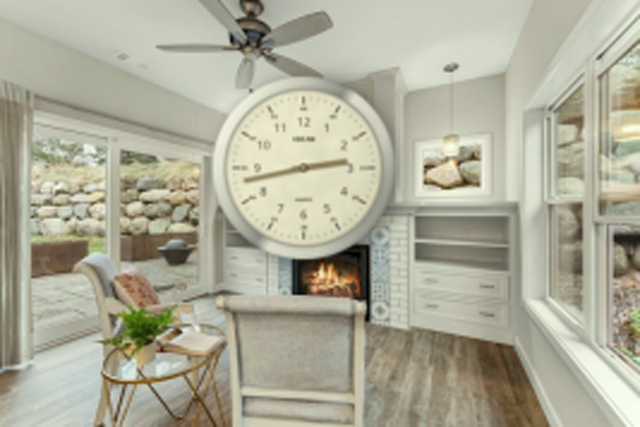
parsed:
2 h 43 min
